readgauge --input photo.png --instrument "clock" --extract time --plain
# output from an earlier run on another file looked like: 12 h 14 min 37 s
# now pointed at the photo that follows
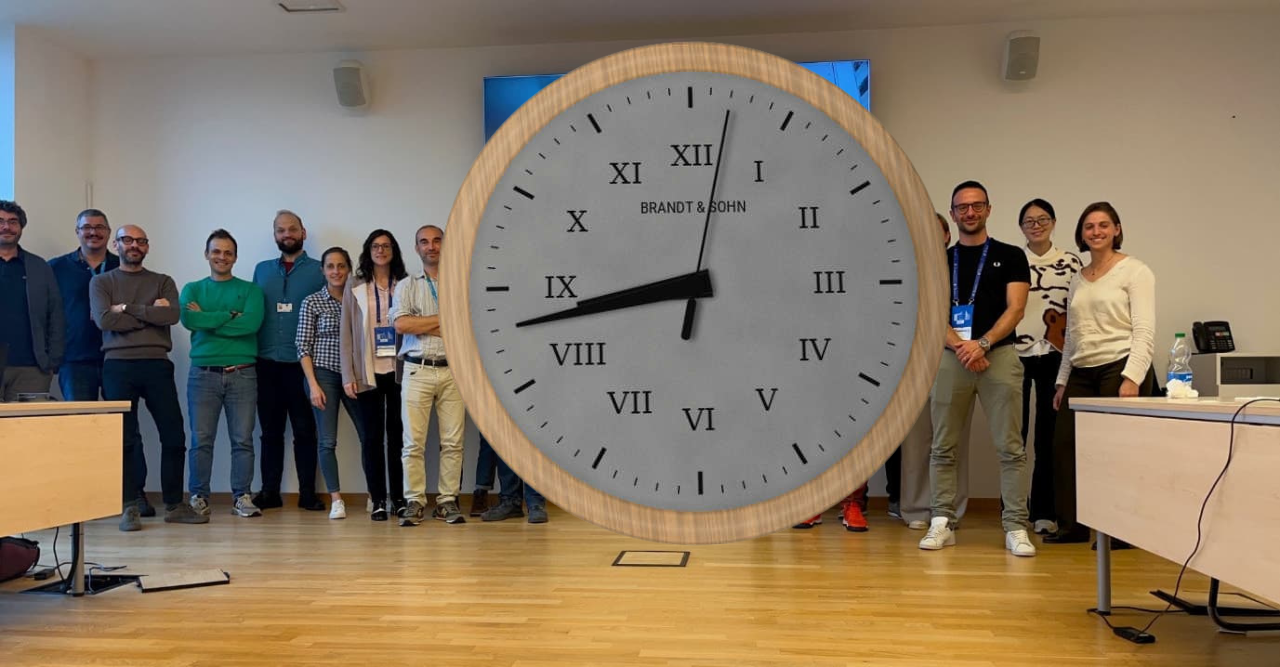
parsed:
8 h 43 min 02 s
